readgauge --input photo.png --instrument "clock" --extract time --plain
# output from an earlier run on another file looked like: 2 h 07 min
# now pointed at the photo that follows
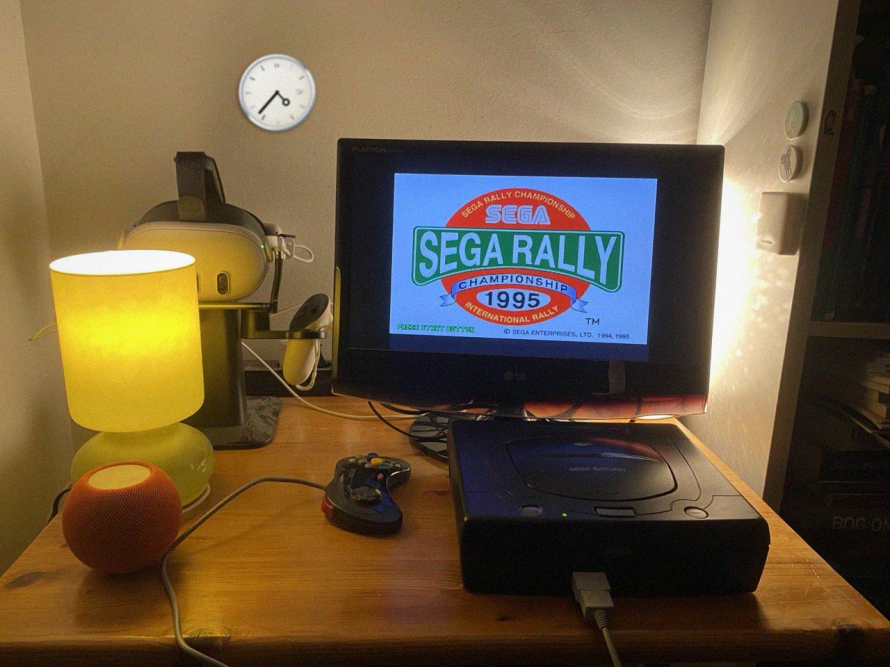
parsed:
4 h 37 min
